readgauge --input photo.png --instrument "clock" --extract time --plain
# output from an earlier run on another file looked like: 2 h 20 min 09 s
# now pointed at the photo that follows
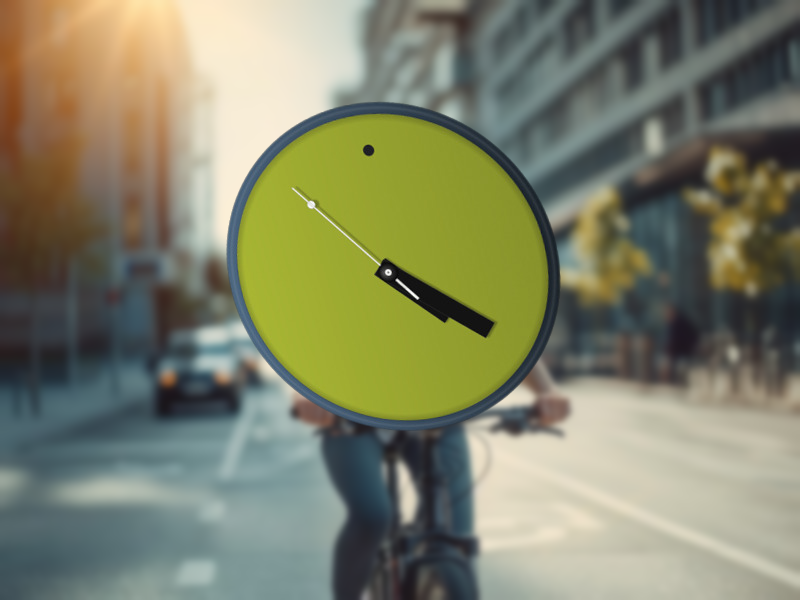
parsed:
4 h 20 min 53 s
